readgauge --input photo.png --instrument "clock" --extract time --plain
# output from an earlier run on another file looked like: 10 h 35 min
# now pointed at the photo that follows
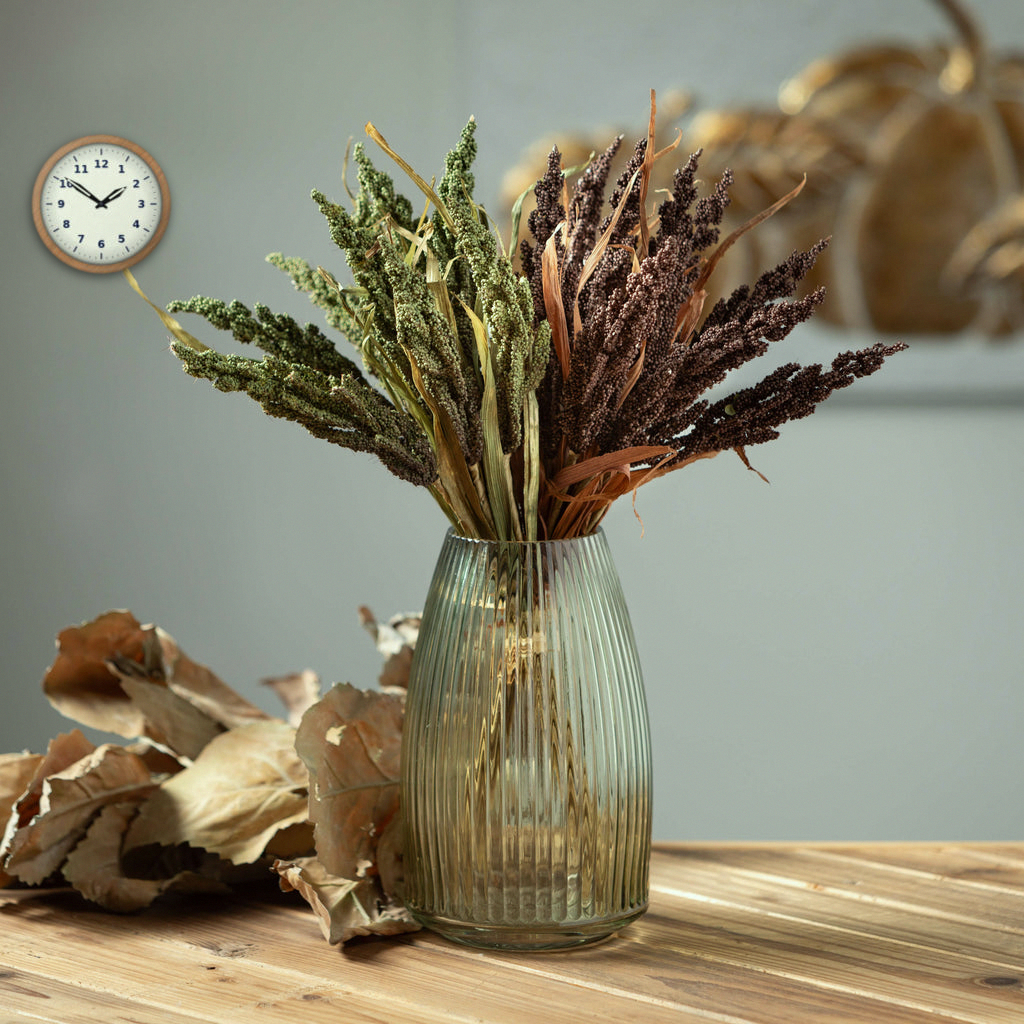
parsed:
1 h 51 min
